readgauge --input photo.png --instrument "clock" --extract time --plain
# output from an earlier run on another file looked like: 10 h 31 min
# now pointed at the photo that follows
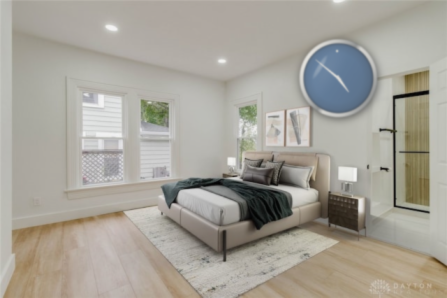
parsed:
4 h 52 min
